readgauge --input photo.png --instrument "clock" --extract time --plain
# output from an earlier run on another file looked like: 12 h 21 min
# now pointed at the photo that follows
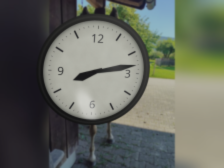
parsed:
8 h 13 min
